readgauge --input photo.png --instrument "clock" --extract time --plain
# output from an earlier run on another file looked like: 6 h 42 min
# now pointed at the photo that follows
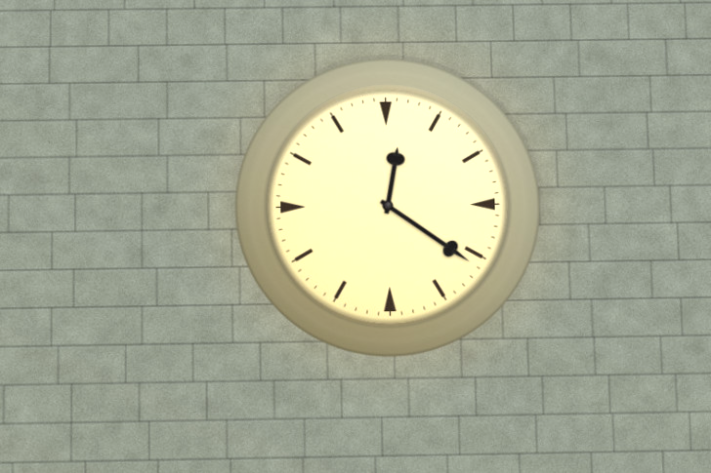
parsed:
12 h 21 min
